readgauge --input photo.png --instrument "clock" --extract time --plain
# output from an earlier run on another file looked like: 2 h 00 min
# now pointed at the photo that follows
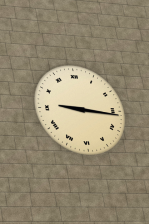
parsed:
9 h 16 min
